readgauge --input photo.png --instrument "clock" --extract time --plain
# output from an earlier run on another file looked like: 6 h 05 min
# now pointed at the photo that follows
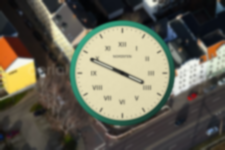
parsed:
3 h 49 min
